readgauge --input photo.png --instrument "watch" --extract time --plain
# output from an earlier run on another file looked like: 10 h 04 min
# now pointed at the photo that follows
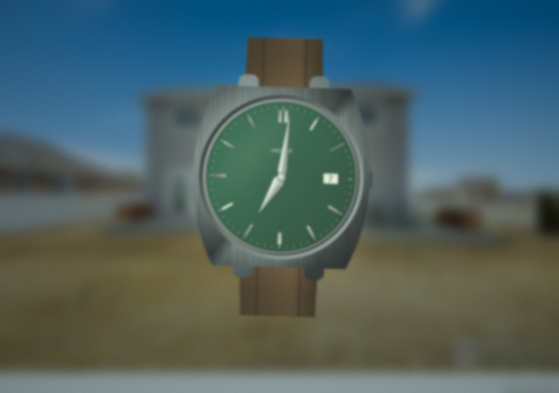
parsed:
7 h 01 min
